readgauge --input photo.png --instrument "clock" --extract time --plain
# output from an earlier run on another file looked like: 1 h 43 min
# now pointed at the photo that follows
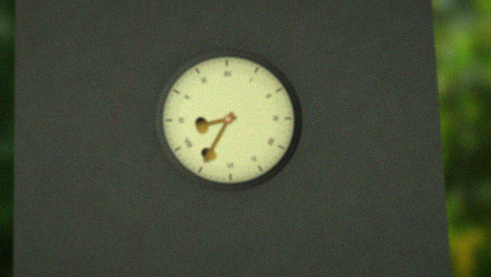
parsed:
8 h 35 min
